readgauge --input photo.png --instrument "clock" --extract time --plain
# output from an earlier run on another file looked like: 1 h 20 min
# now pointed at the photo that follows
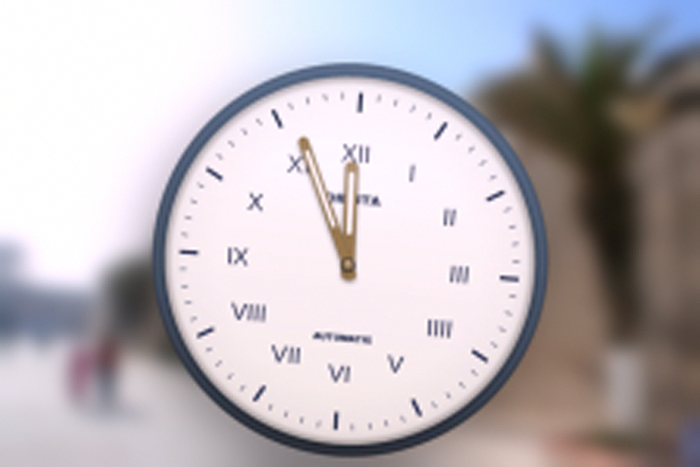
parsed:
11 h 56 min
